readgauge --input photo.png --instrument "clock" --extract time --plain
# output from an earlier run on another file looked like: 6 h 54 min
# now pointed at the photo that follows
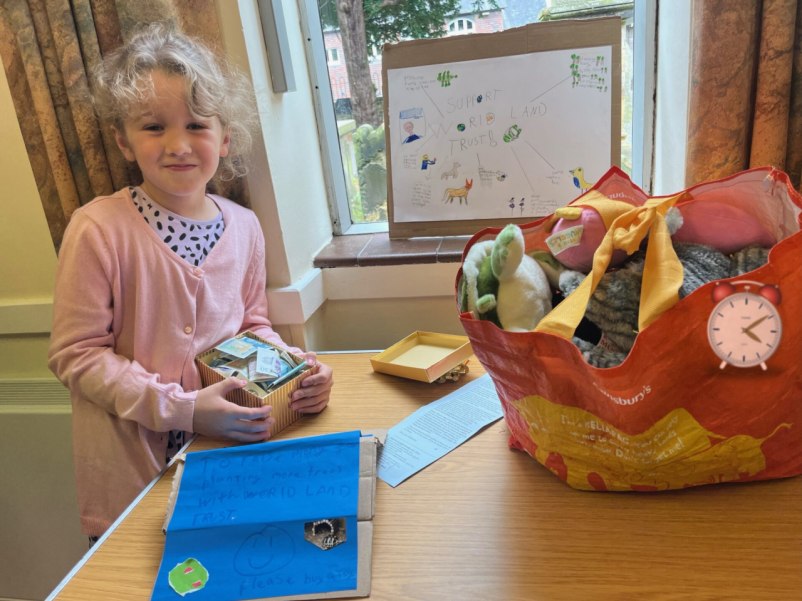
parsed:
4 h 09 min
